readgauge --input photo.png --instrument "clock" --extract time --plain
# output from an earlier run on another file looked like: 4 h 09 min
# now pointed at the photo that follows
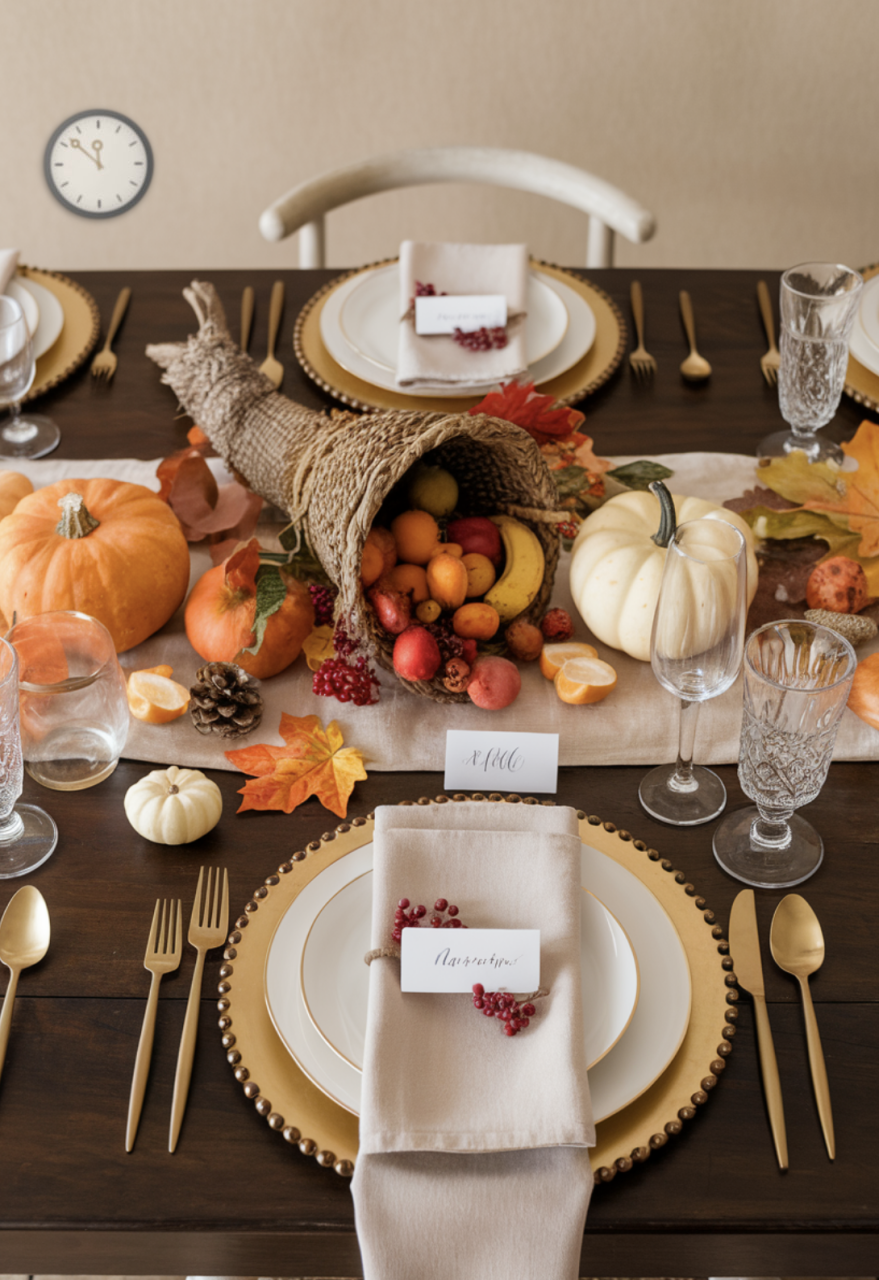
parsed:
11 h 52 min
